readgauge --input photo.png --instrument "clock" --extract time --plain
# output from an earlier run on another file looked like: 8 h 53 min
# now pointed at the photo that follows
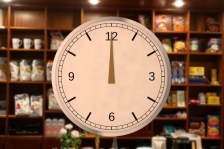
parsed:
12 h 00 min
